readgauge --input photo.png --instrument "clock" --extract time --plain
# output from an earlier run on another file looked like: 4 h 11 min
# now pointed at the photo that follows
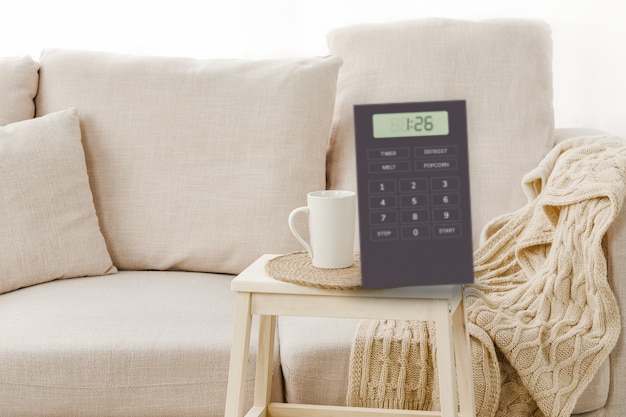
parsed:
1 h 26 min
